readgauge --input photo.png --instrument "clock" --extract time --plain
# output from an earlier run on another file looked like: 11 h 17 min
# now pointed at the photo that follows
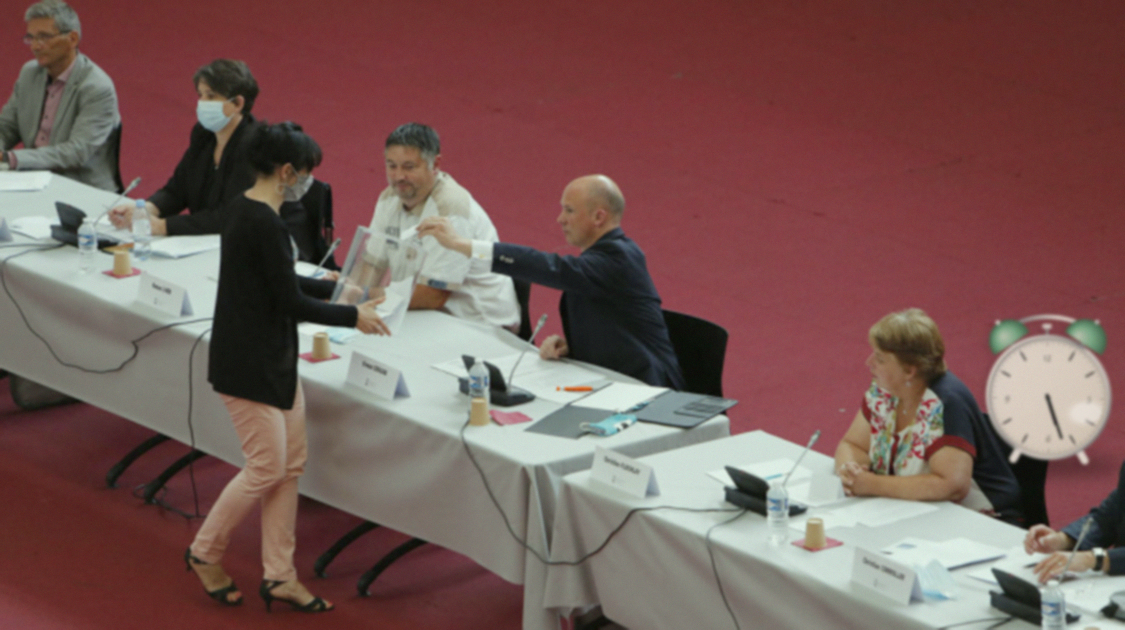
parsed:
5 h 27 min
